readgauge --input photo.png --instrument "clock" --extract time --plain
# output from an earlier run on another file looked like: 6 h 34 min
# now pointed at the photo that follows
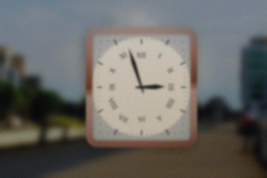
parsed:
2 h 57 min
